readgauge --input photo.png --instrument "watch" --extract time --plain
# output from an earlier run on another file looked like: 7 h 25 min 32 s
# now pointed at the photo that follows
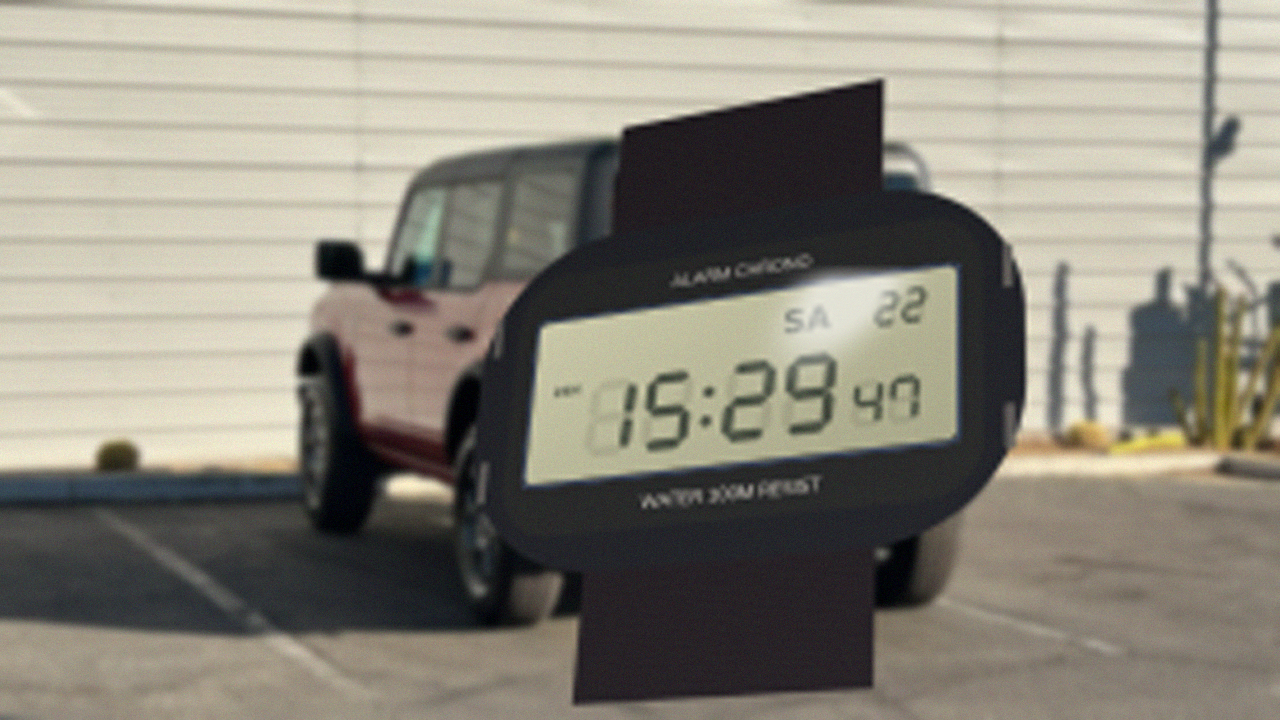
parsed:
15 h 29 min 47 s
